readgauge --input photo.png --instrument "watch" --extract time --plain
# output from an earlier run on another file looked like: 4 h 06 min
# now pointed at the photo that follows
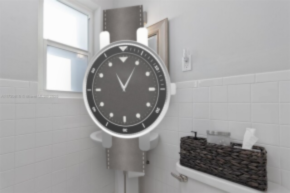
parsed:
11 h 05 min
